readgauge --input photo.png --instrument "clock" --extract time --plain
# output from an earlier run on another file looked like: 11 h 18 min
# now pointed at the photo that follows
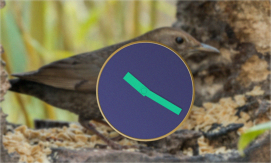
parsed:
10 h 20 min
